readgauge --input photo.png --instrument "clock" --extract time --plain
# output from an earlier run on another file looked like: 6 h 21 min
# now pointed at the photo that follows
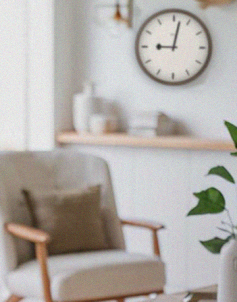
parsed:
9 h 02 min
